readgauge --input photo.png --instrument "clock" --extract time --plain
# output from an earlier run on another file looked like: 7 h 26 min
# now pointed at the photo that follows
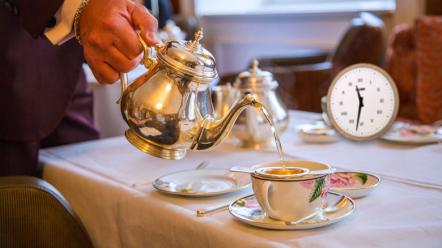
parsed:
11 h 32 min
